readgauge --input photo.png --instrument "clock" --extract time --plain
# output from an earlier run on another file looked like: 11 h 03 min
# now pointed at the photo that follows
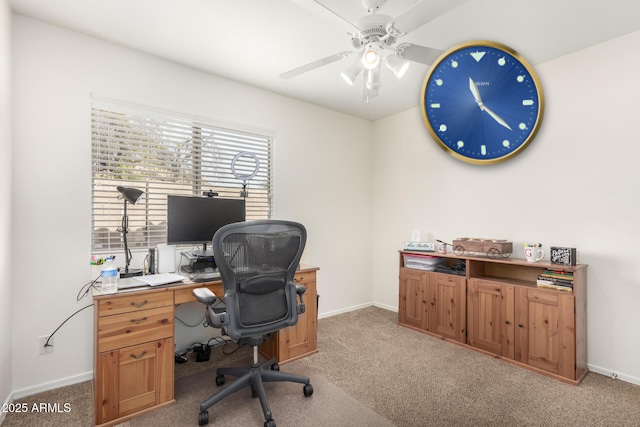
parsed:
11 h 22 min
